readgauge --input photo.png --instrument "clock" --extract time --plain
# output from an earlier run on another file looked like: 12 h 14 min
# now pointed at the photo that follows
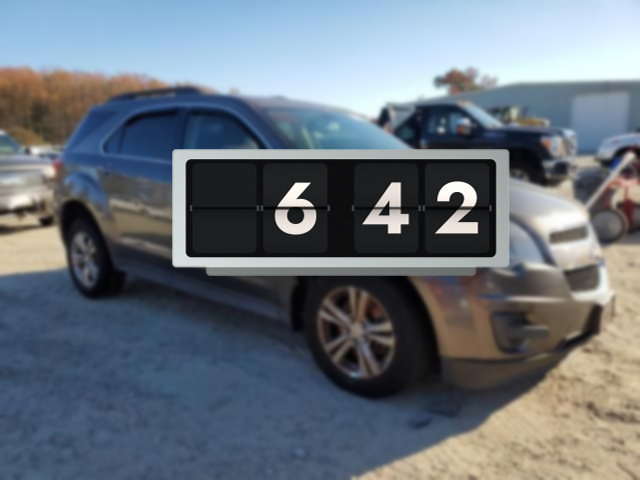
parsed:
6 h 42 min
